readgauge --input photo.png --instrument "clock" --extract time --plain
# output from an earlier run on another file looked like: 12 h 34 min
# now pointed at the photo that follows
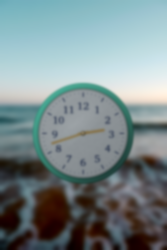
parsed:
2 h 42 min
